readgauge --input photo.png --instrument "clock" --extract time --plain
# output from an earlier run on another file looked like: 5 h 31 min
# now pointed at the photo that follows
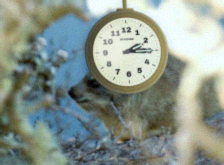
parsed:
2 h 15 min
